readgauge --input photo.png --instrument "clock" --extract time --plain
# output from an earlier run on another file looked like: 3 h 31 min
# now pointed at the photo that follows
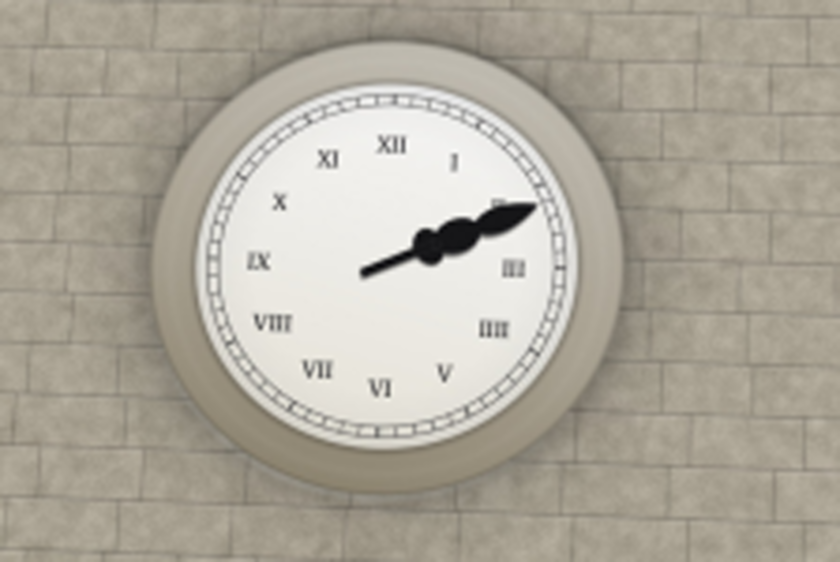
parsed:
2 h 11 min
